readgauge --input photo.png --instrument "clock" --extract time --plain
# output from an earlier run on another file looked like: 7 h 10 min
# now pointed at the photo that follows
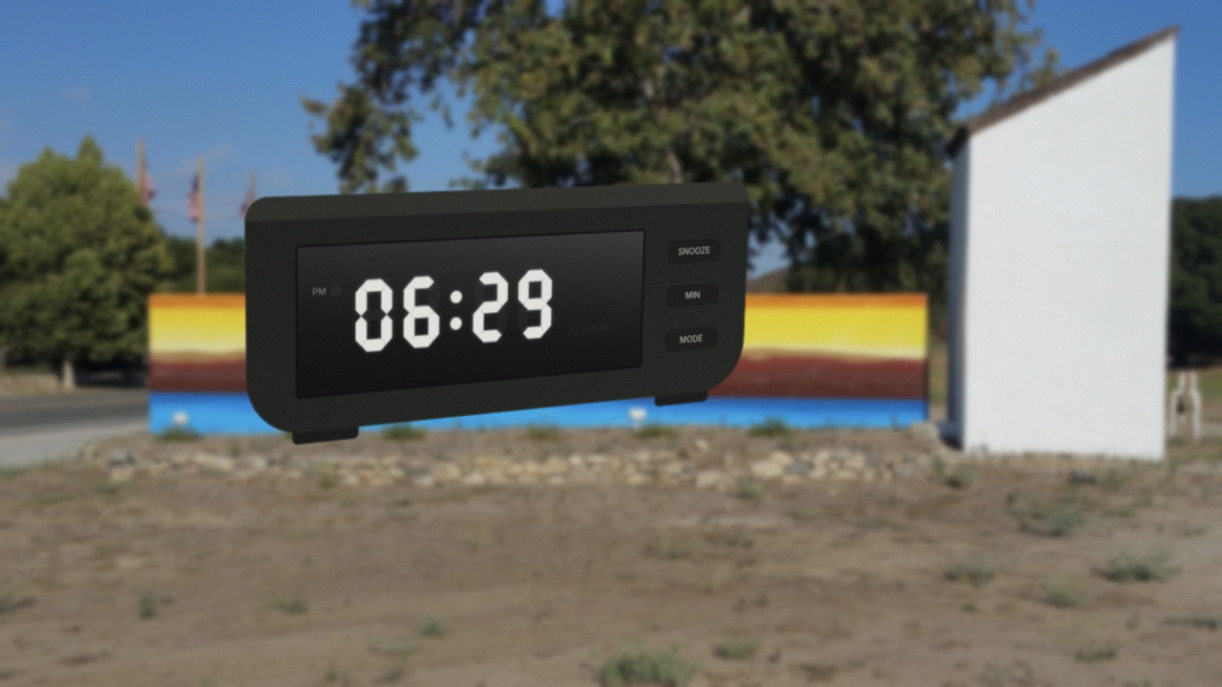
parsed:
6 h 29 min
